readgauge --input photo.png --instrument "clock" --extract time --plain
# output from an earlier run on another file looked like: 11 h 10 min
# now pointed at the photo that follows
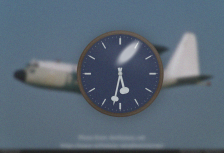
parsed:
5 h 32 min
